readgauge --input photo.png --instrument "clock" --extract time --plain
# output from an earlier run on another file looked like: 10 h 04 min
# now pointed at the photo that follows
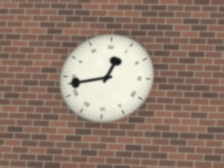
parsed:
12 h 43 min
